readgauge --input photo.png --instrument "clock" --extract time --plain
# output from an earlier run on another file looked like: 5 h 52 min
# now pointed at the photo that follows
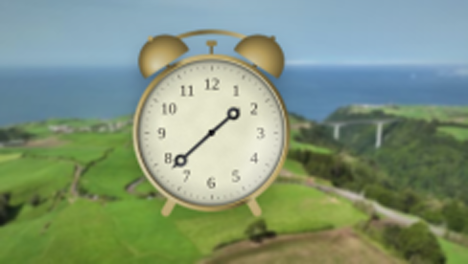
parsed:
1 h 38 min
